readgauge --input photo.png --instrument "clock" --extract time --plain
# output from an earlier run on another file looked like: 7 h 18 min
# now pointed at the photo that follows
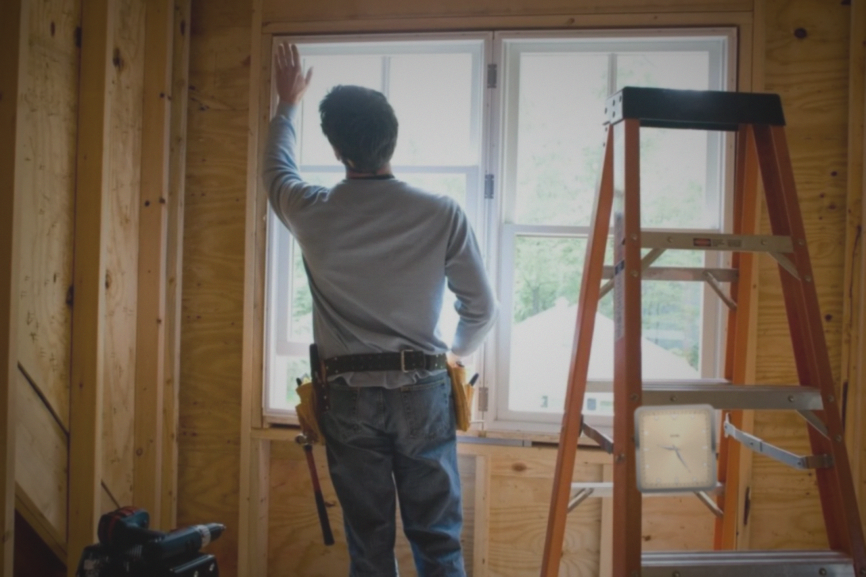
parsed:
9 h 25 min
